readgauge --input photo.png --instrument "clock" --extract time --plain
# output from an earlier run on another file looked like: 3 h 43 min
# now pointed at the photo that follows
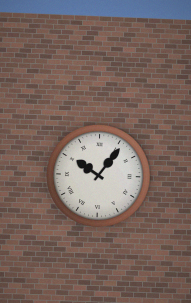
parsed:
10 h 06 min
